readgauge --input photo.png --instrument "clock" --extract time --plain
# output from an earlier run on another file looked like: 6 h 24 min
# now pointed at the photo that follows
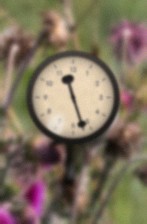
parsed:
11 h 27 min
